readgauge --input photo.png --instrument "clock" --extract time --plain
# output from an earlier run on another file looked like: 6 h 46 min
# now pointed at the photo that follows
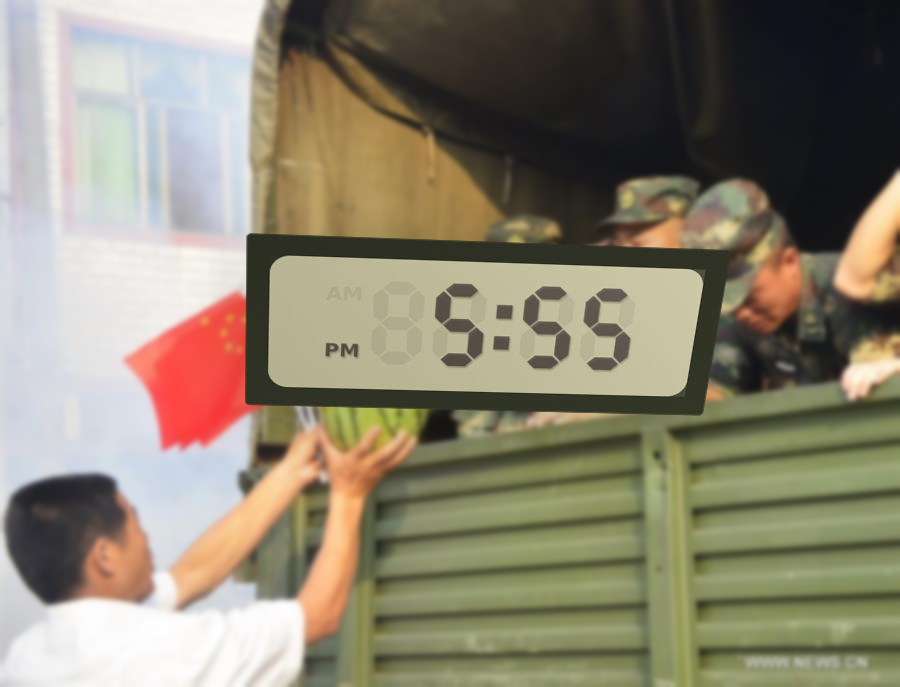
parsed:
5 h 55 min
